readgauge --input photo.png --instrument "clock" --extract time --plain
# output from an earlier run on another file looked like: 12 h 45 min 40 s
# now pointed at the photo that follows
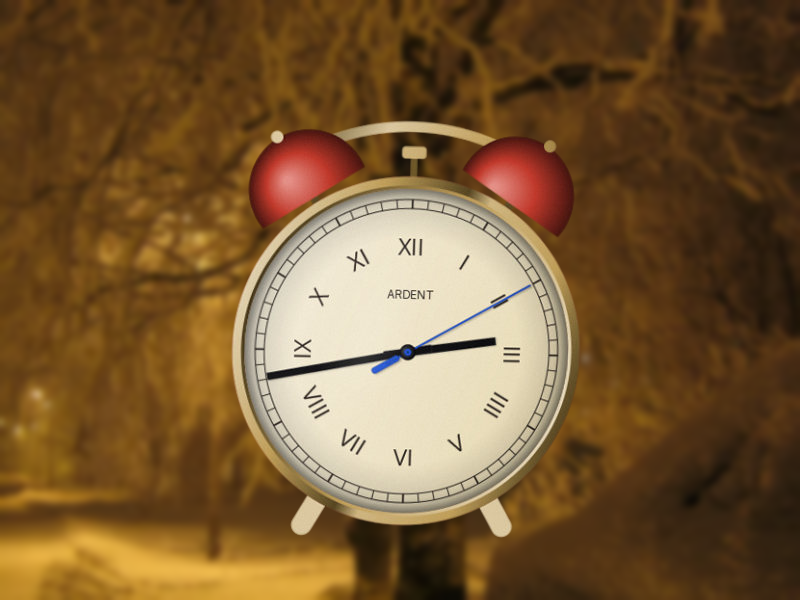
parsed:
2 h 43 min 10 s
